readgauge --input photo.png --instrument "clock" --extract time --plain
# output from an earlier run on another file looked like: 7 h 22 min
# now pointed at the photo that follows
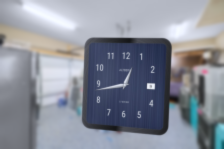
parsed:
12 h 43 min
